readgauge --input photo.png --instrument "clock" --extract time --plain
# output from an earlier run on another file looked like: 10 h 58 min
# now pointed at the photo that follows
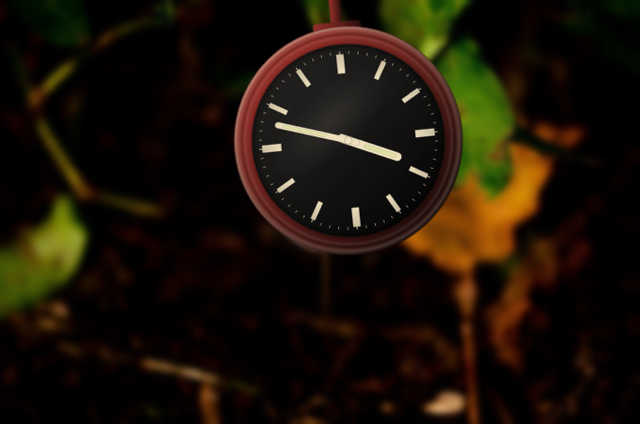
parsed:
3 h 48 min
